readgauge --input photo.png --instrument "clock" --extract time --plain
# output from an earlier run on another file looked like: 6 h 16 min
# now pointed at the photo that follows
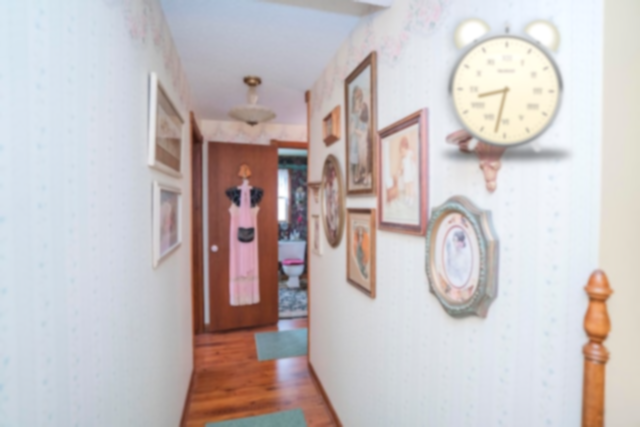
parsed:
8 h 32 min
